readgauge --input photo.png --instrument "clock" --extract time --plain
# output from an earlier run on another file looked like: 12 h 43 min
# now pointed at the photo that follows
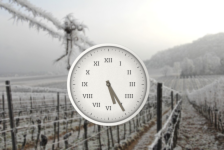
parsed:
5 h 25 min
